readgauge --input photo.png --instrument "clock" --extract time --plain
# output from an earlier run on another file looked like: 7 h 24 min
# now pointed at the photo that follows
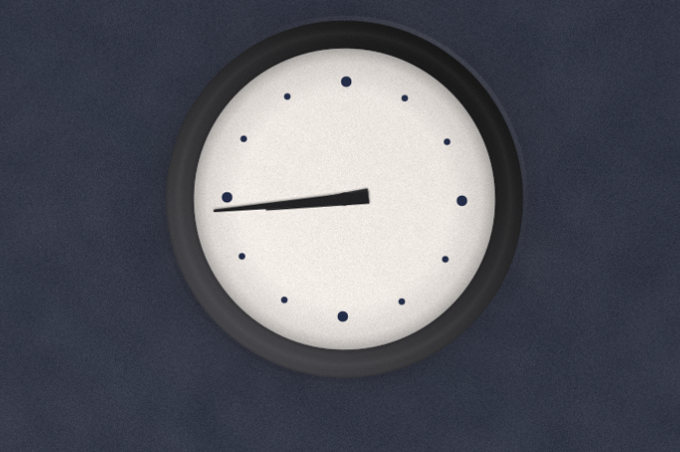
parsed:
8 h 44 min
